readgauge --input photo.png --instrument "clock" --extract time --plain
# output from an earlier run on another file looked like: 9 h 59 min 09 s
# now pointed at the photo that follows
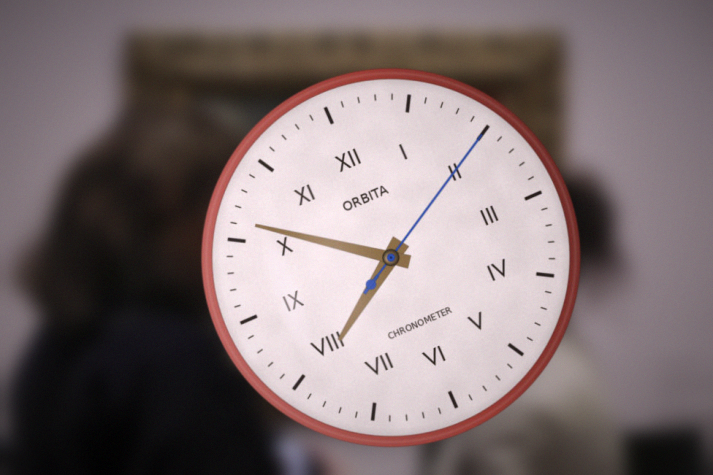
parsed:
7 h 51 min 10 s
